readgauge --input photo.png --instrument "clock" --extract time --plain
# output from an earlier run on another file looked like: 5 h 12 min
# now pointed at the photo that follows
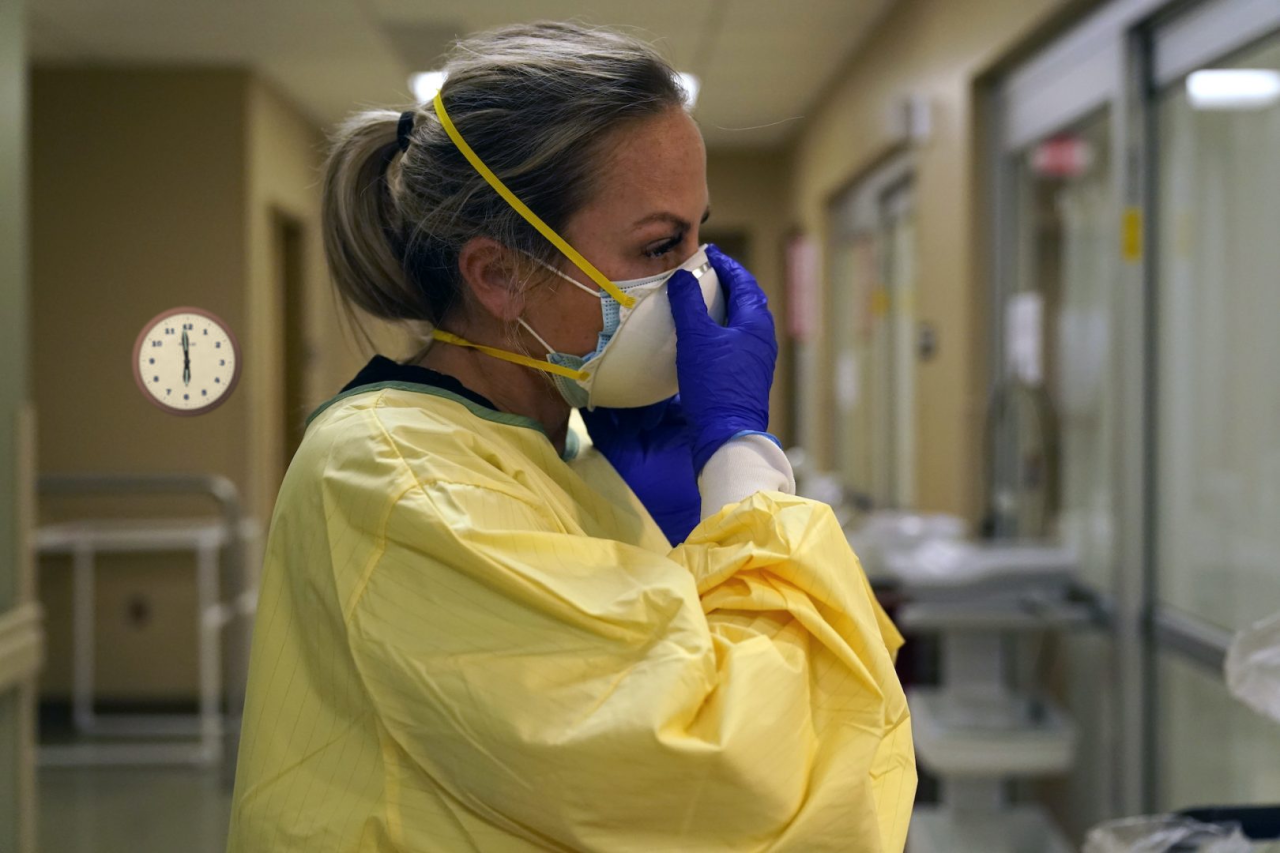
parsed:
5 h 59 min
